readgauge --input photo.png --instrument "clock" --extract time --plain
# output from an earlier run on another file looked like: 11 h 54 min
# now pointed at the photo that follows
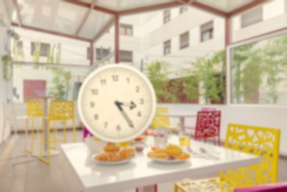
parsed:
3 h 25 min
